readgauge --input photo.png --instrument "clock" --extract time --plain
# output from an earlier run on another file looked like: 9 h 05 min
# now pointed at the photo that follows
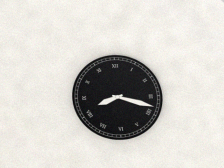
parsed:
8 h 18 min
